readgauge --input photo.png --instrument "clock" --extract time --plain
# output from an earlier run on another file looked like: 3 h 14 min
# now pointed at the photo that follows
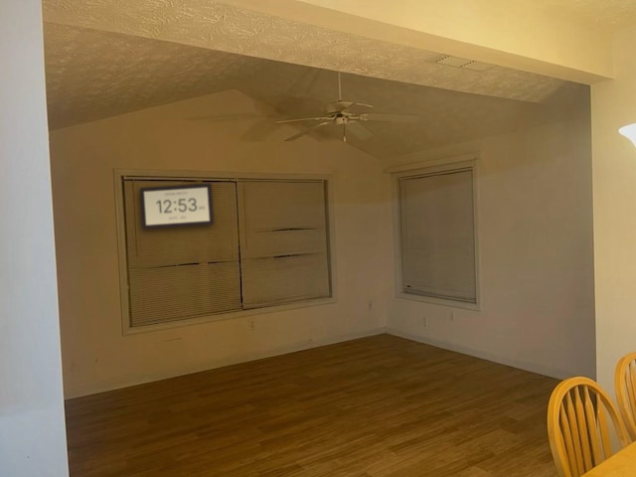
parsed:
12 h 53 min
